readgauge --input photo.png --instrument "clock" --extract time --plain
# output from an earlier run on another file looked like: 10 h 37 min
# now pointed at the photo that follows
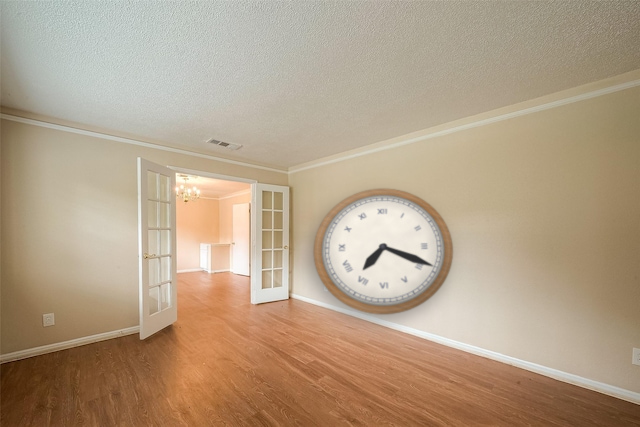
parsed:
7 h 19 min
